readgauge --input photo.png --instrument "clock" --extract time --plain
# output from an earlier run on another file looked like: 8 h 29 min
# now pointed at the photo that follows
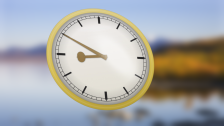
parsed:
8 h 50 min
